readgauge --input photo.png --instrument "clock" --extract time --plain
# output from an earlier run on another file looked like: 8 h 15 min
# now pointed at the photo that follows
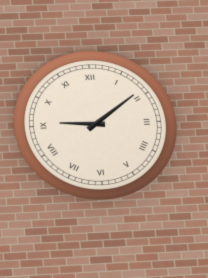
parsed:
9 h 09 min
